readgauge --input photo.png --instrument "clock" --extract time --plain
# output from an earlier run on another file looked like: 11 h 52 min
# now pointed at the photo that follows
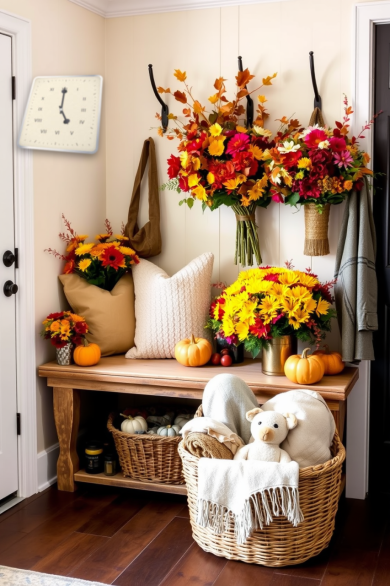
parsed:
5 h 00 min
